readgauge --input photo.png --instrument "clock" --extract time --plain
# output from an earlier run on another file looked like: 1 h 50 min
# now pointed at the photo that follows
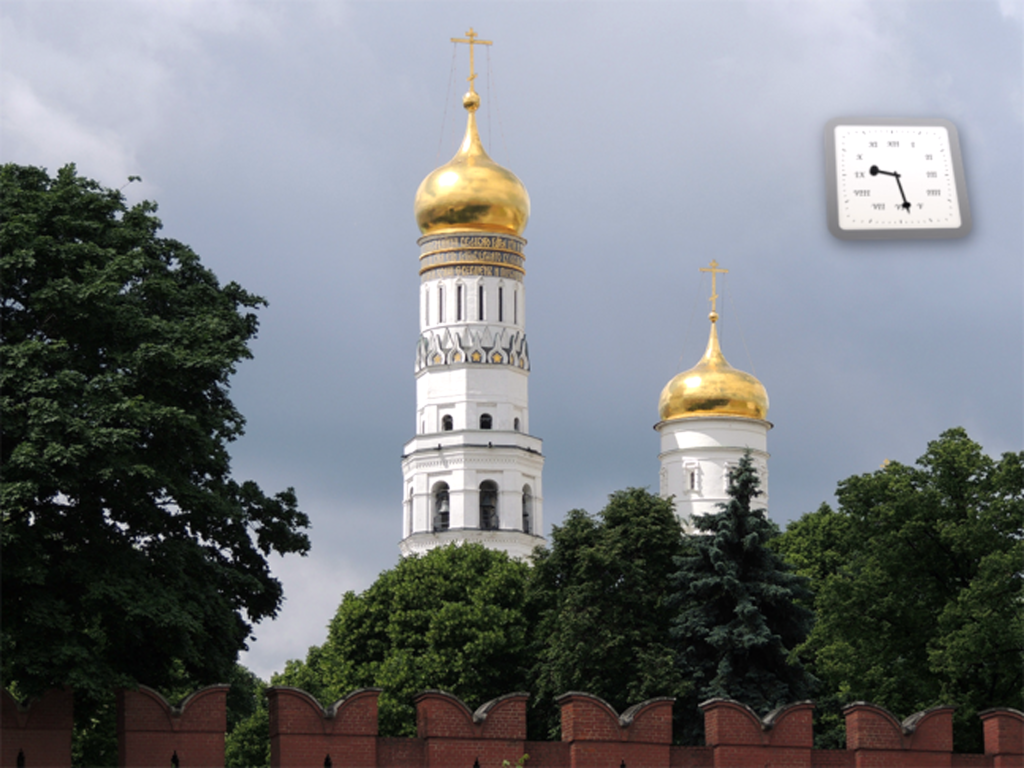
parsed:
9 h 28 min
